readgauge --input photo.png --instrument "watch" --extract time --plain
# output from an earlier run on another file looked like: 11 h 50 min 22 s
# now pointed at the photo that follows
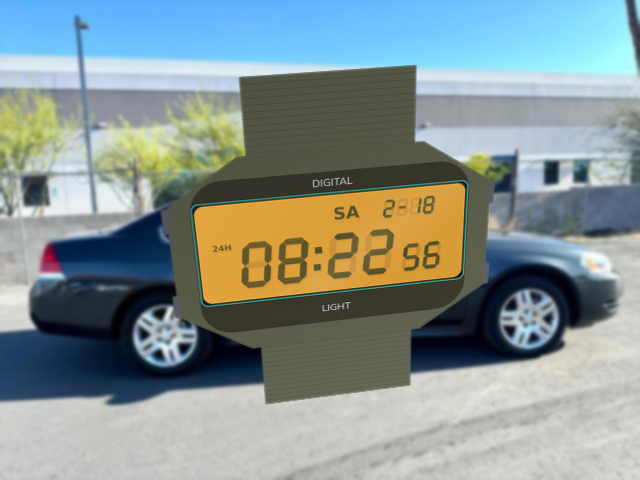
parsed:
8 h 22 min 56 s
